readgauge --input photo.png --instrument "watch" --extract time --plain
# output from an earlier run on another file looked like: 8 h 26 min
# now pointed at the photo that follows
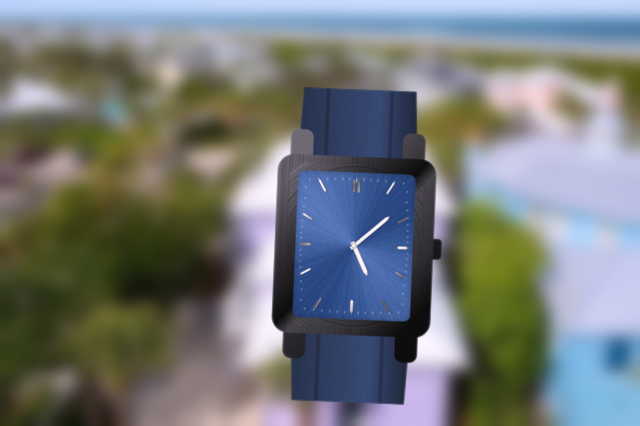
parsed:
5 h 08 min
